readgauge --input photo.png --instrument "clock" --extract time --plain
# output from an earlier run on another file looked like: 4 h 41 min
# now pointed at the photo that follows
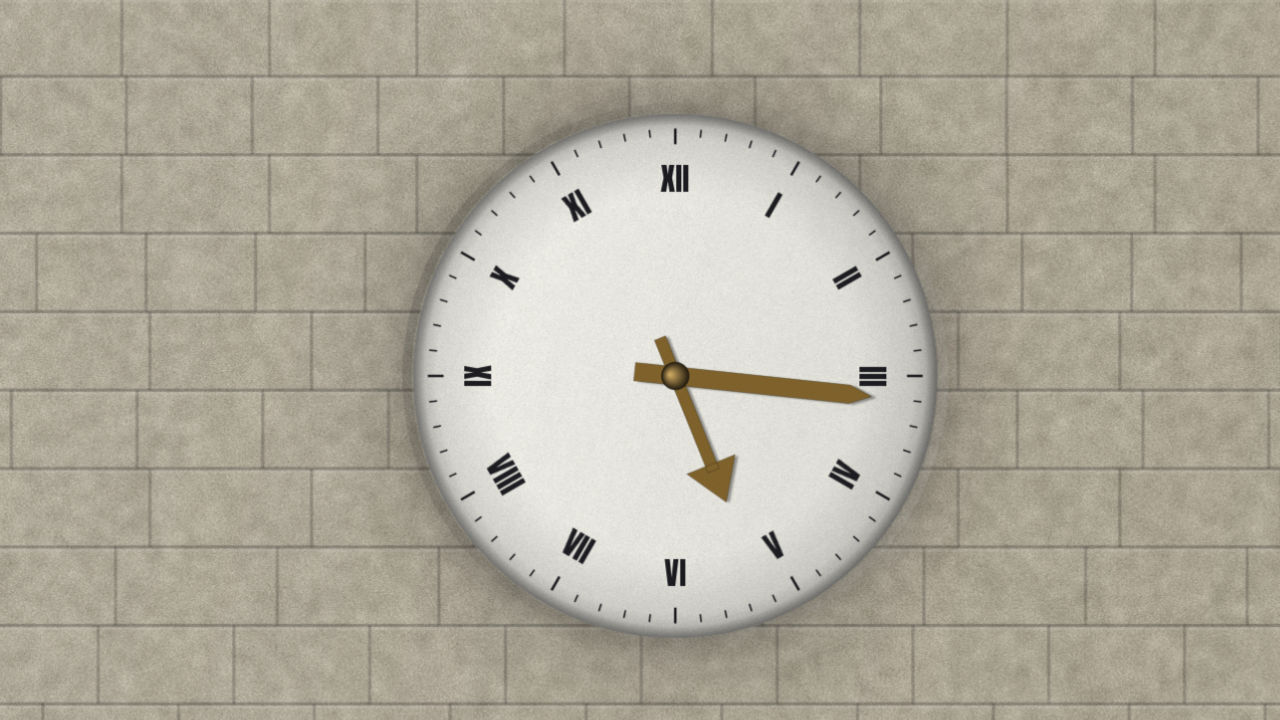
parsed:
5 h 16 min
